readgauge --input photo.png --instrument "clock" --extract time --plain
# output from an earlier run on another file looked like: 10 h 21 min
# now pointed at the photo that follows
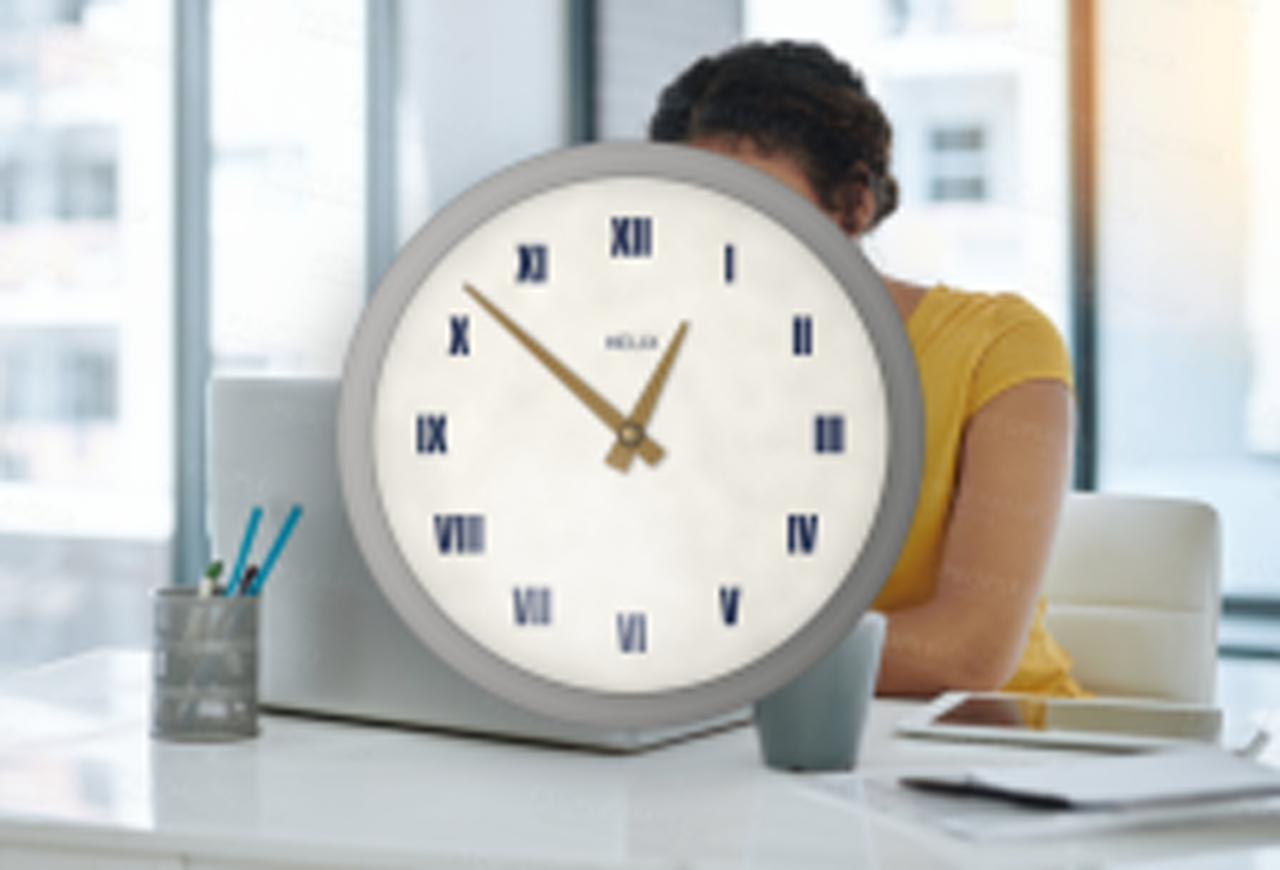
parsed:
12 h 52 min
